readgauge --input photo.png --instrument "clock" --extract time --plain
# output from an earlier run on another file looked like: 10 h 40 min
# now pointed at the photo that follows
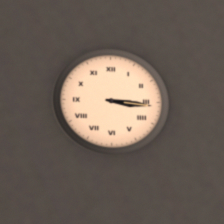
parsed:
3 h 16 min
